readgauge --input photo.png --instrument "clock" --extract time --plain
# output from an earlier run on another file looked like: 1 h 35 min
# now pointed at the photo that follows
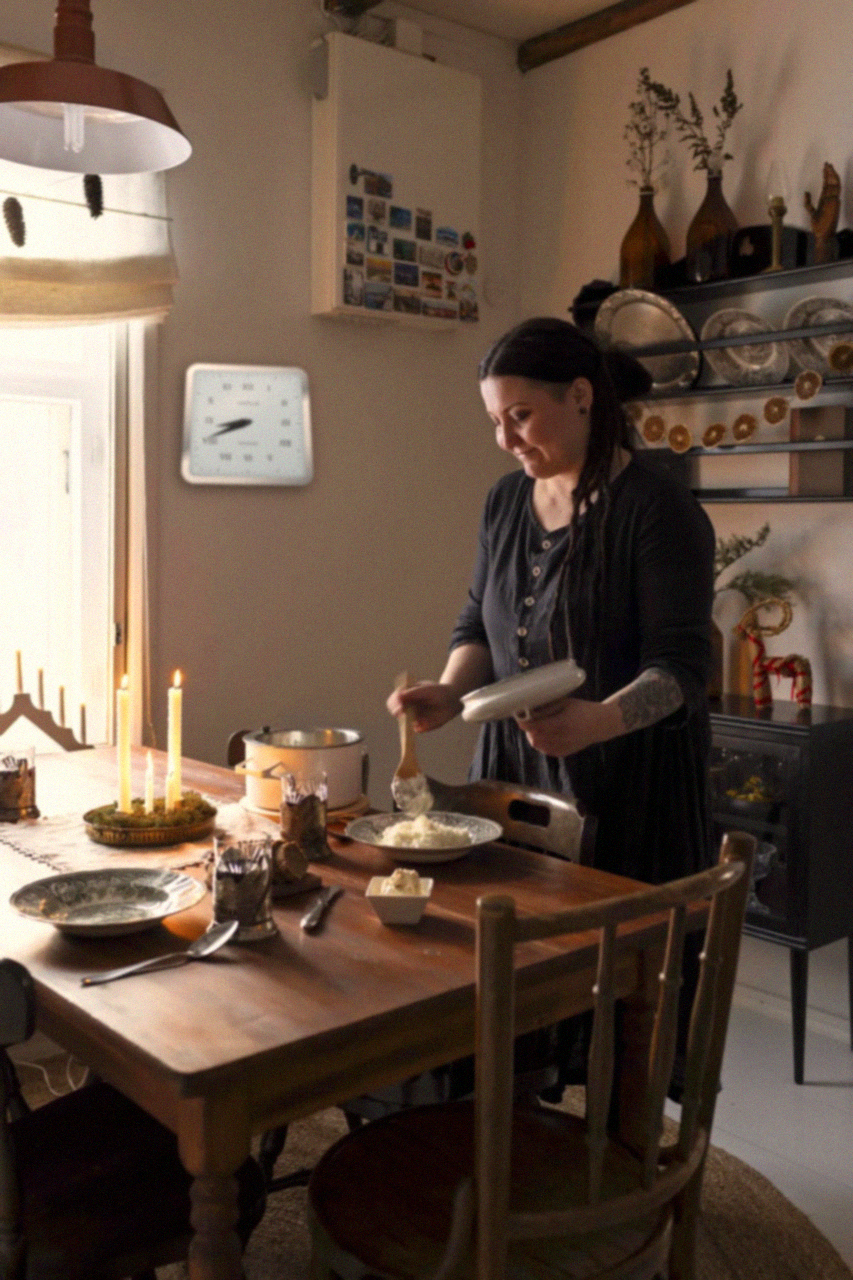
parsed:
8 h 41 min
